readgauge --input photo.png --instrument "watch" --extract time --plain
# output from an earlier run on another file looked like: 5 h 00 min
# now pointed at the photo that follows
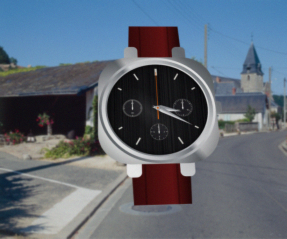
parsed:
3 h 20 min
